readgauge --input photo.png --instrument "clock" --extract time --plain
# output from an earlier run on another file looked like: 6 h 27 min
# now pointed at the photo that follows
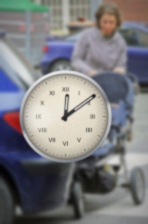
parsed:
12 h 09 min
